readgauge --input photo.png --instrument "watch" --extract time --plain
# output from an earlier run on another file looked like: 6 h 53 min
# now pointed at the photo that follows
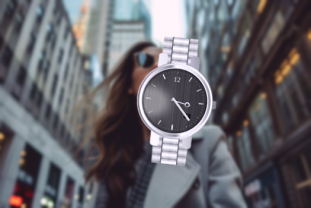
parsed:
3 h 23 min
